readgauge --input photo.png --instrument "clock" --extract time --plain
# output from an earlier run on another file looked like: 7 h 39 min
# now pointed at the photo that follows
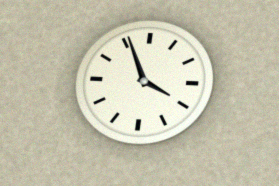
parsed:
3 h 56 min
